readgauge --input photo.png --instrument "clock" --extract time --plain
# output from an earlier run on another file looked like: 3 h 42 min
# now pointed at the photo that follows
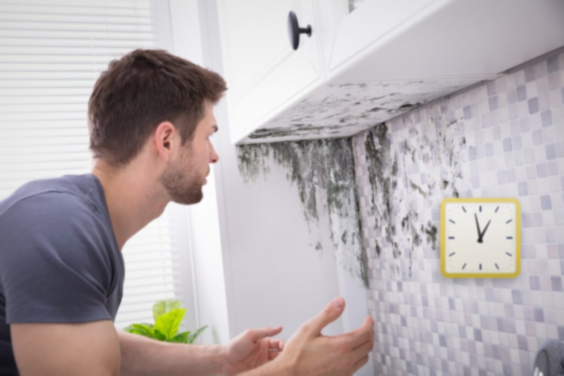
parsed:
12 h 58 min
